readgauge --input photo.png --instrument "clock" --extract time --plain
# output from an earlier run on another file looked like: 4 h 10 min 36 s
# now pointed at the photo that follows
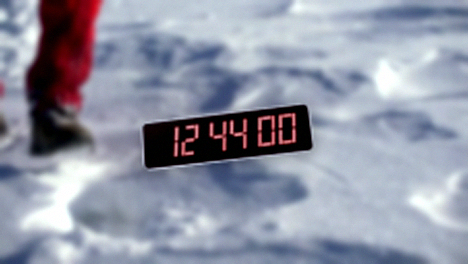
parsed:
12 h 44 min 00 s
